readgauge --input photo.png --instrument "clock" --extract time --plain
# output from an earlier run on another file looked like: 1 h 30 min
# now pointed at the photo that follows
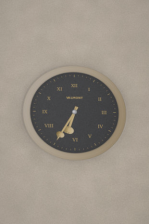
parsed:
6 h 35 min
